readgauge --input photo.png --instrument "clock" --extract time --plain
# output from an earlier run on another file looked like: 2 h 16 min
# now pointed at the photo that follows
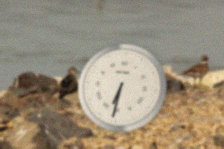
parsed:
6 h 31 min
